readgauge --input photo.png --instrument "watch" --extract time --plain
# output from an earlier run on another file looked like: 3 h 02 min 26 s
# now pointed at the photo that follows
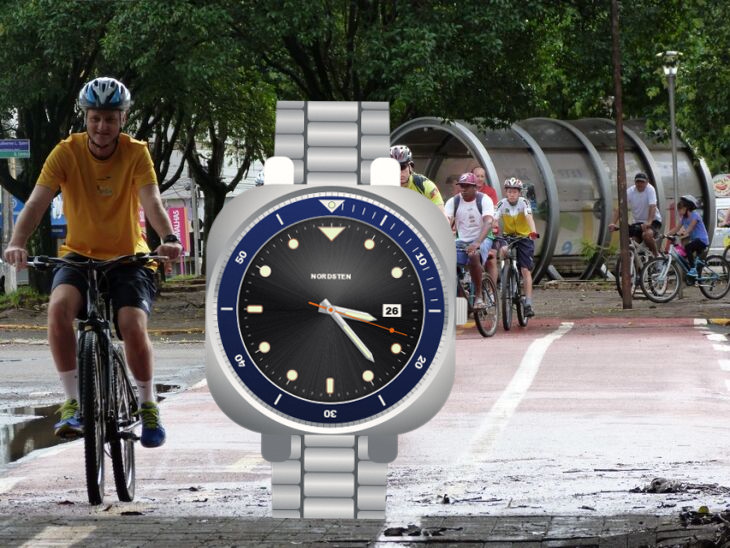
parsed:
3 h 23 min 18 s
